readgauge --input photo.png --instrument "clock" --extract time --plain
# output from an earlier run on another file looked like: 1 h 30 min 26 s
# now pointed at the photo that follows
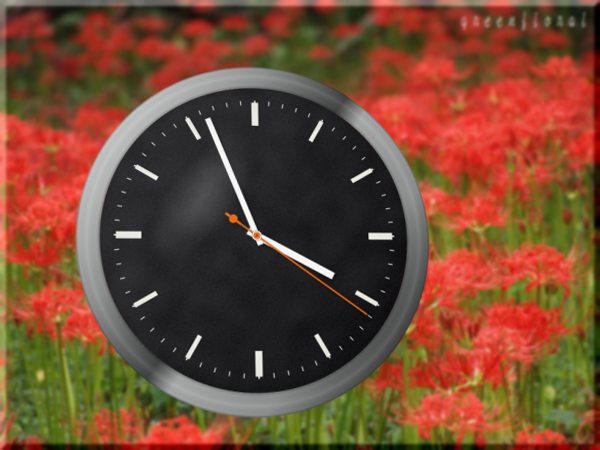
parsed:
3 h 56 min 21 s
